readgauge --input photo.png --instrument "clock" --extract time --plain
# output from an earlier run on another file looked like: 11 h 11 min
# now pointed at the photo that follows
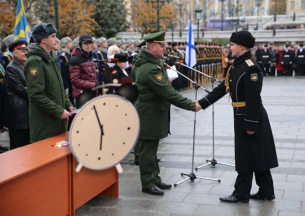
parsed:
5 h 56 min
